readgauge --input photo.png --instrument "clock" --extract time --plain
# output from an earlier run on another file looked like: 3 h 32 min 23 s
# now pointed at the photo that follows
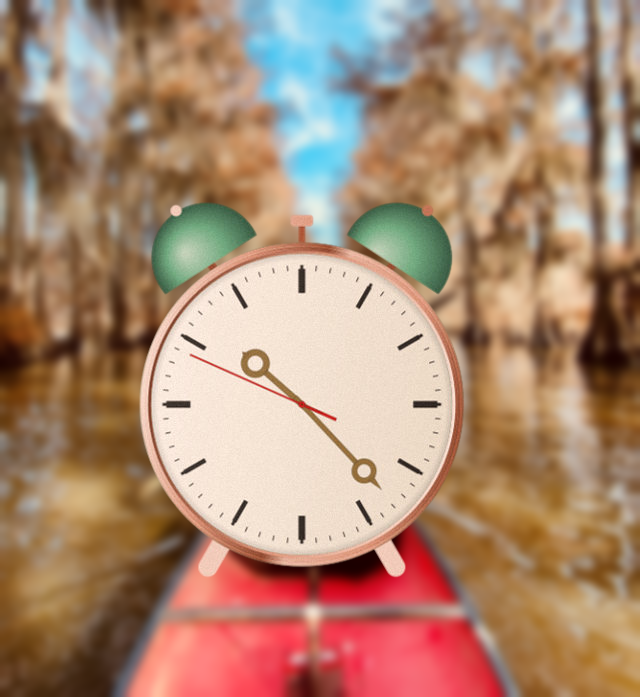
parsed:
10 h 22 min 49 s
